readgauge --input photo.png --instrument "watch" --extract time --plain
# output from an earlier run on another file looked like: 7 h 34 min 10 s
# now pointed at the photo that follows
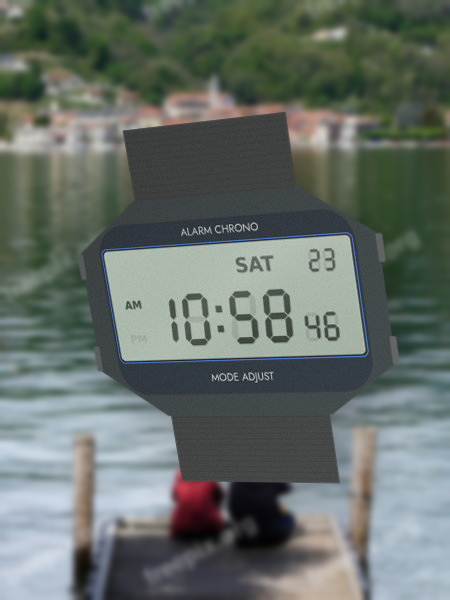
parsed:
10 h 58 min 46 s
